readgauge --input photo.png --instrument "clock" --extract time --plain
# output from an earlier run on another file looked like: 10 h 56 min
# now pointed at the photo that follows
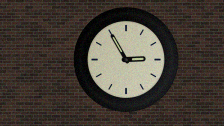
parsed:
2 h 55 min
